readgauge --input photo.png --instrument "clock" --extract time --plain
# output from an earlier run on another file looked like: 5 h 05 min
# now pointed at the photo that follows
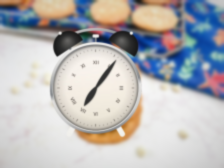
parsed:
7 h 06 min
